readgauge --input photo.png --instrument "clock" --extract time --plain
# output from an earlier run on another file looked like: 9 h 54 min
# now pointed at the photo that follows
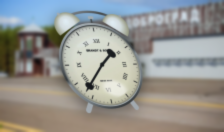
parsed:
1 h 37 min
